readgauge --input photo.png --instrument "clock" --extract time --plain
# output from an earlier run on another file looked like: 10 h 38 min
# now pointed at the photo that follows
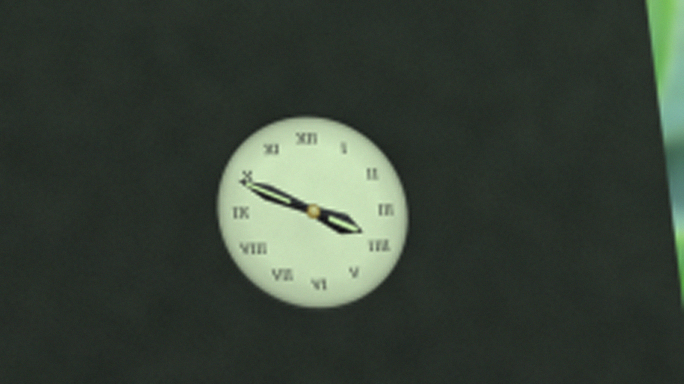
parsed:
3 h 49 min
